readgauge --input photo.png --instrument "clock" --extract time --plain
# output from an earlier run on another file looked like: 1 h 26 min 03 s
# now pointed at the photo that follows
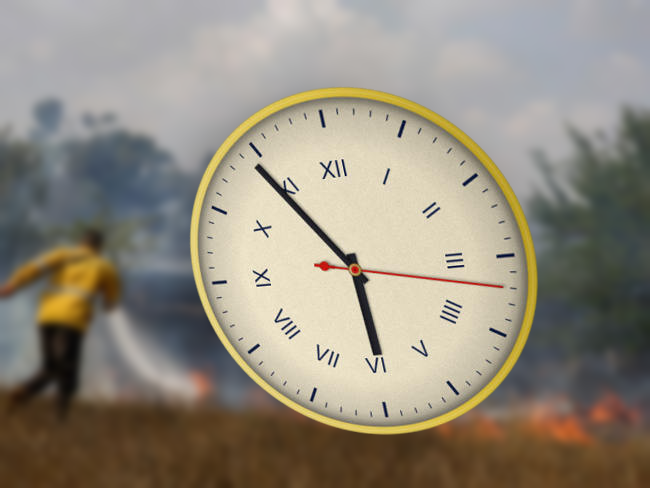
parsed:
5 h 54 min 17 s
